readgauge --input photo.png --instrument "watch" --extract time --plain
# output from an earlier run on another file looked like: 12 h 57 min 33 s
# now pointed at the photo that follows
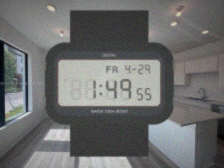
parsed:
1 h 49 min 55 s
